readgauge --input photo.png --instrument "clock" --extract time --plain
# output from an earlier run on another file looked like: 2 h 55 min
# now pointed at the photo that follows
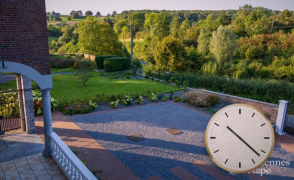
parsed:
10 h 22 min
